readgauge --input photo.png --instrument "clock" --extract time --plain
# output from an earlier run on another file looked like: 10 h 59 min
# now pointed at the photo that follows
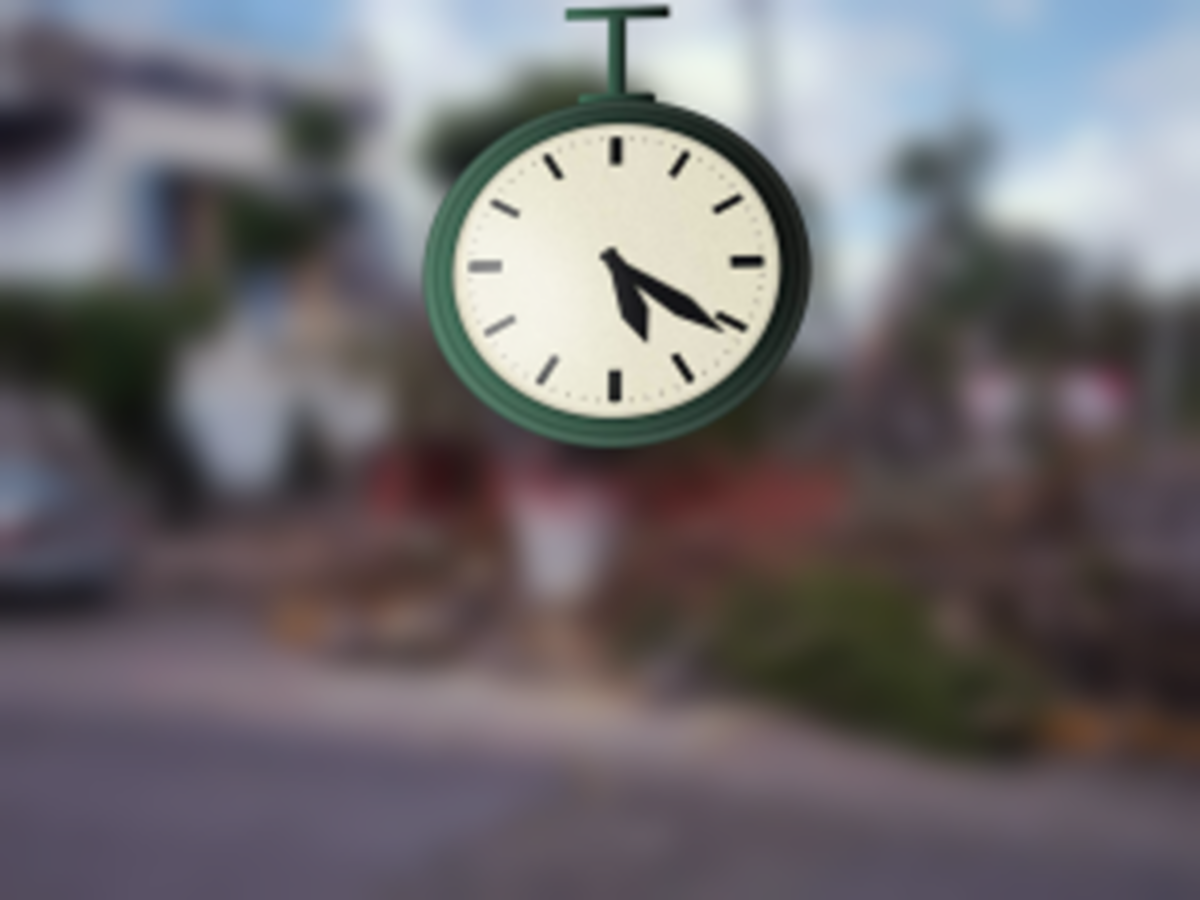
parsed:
5 h 21 min
